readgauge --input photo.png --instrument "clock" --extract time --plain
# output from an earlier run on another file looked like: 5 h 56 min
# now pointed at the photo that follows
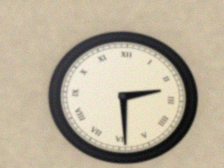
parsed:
2 h 29 min
